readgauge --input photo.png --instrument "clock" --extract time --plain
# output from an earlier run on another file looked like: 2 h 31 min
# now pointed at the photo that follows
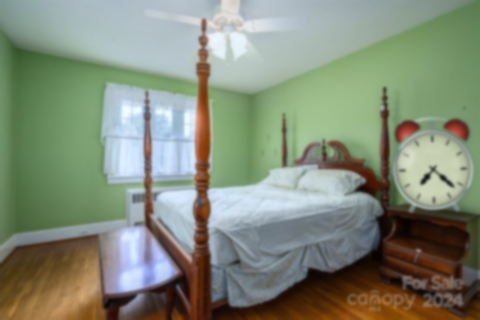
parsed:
7 h 22 min
